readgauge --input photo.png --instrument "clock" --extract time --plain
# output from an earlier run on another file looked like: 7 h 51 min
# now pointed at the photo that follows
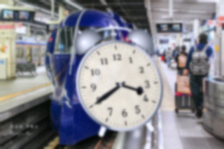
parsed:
3 h 40 min
